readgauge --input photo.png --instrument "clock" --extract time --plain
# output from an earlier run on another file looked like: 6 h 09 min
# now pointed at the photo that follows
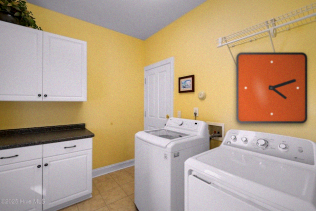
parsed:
4 h 12 min
